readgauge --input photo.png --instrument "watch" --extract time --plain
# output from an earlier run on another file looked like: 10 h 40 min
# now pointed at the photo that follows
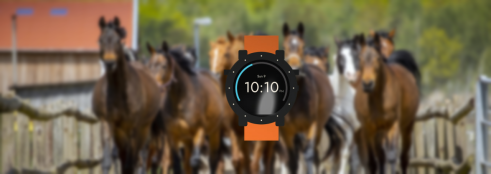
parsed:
10 h 10 min
